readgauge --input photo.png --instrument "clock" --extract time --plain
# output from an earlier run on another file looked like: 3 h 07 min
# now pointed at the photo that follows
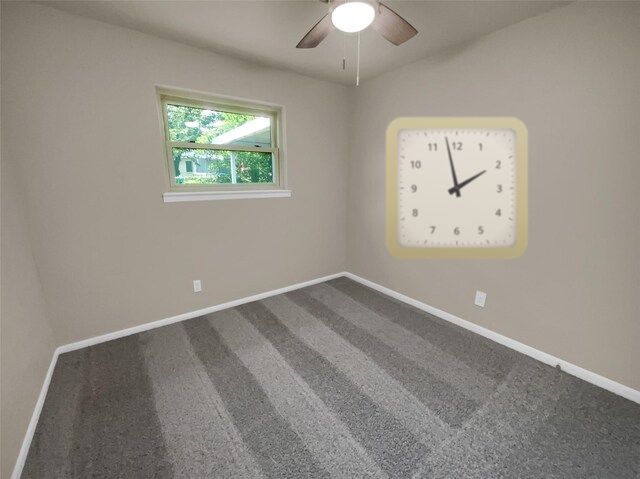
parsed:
1 h 58 min
